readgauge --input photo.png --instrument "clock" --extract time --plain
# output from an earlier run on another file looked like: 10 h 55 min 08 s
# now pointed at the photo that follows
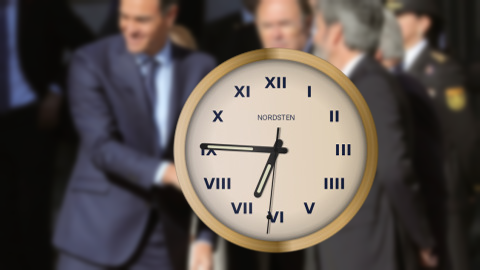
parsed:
6 h 45 min 31 s
